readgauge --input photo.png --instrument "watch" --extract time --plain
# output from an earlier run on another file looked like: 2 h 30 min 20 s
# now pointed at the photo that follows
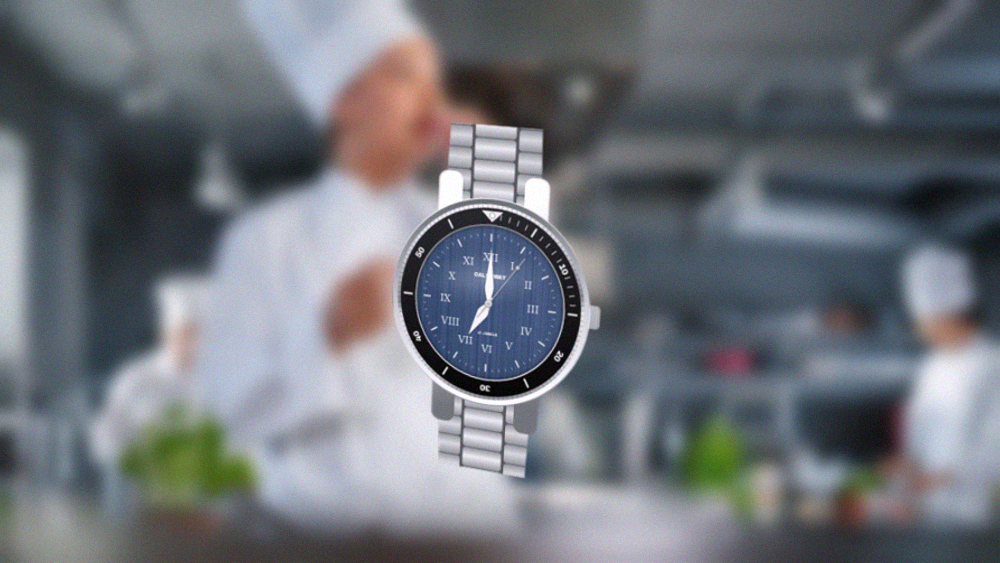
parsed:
7 h 00 min 06 s
